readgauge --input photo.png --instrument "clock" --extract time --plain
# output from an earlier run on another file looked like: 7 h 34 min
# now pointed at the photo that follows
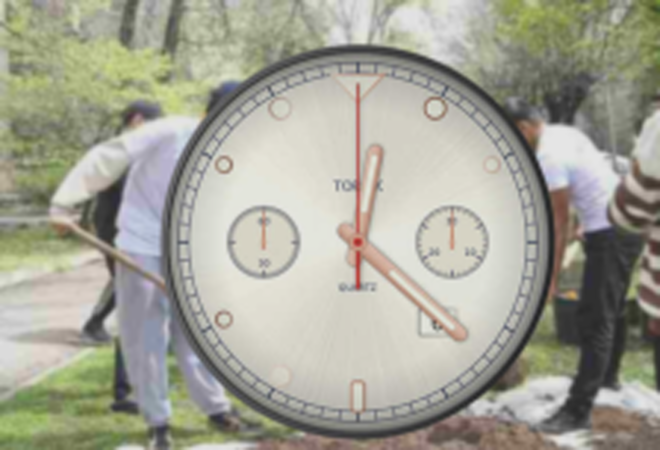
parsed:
12 h 22 min
